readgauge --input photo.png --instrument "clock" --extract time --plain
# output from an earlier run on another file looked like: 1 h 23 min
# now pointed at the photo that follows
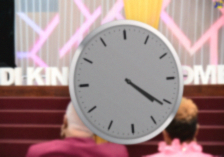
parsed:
4 h 21 min
